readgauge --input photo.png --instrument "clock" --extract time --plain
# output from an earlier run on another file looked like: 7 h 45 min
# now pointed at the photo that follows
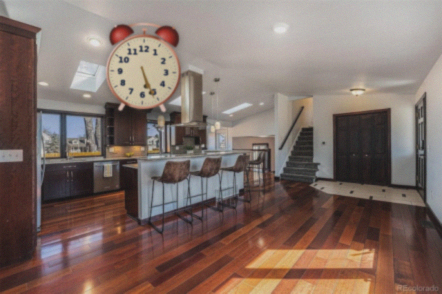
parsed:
5 h 26 min
